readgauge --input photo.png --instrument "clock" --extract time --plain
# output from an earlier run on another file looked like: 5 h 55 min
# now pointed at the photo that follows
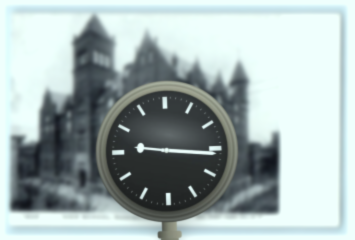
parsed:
9 h 16 min
